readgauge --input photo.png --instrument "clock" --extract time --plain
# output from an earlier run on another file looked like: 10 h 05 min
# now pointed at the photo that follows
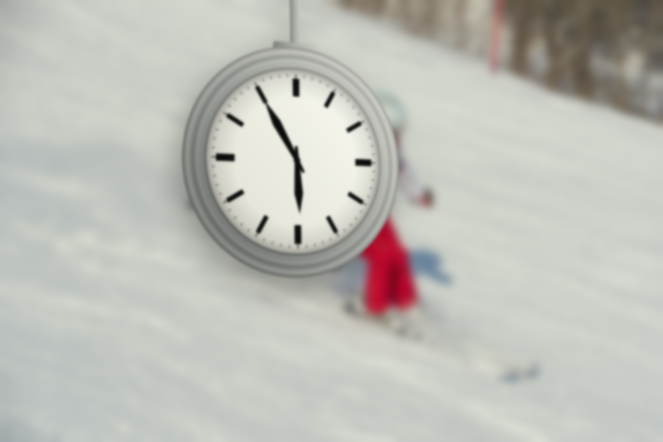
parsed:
5 h 55 min
